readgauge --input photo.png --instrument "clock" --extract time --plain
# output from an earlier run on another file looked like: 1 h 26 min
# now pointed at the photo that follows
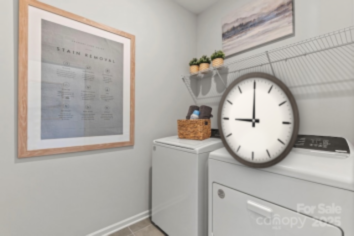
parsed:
9 h 00 min
